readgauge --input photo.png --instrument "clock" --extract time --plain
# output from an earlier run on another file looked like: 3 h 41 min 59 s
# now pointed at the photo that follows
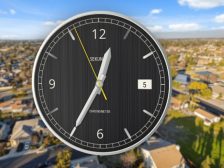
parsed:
12 h 34 min 56 s
